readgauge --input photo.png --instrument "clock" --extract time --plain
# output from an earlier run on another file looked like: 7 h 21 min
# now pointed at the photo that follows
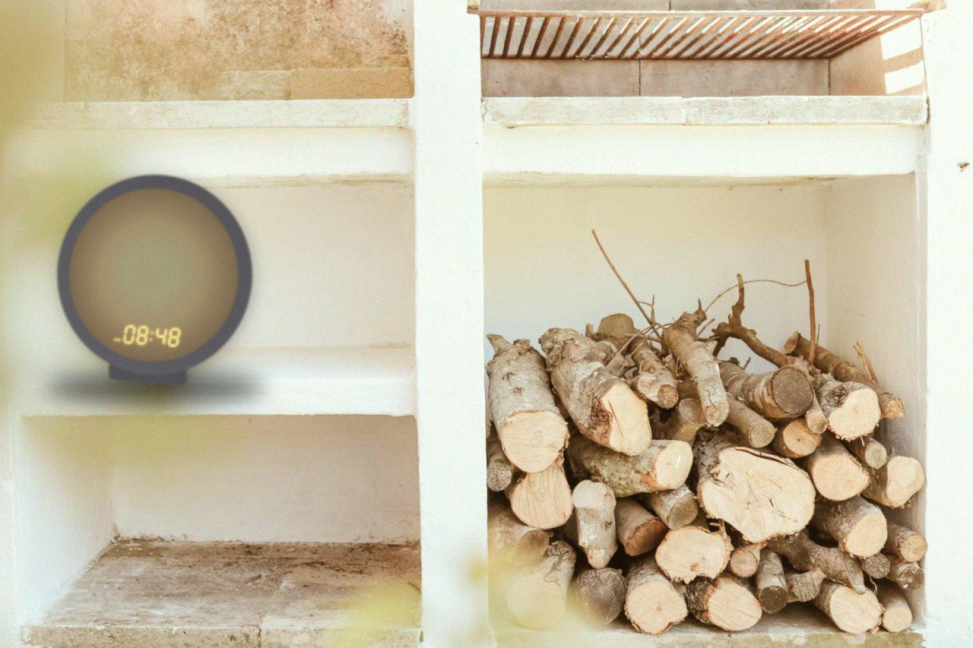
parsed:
8 h 48 min
